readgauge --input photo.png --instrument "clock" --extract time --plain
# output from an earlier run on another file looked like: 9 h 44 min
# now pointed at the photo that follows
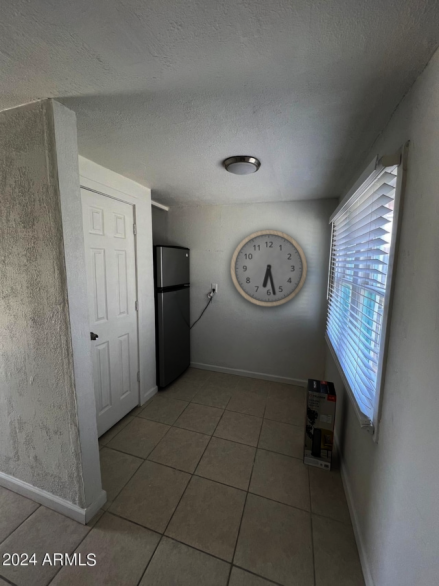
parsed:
6 h 28 min
